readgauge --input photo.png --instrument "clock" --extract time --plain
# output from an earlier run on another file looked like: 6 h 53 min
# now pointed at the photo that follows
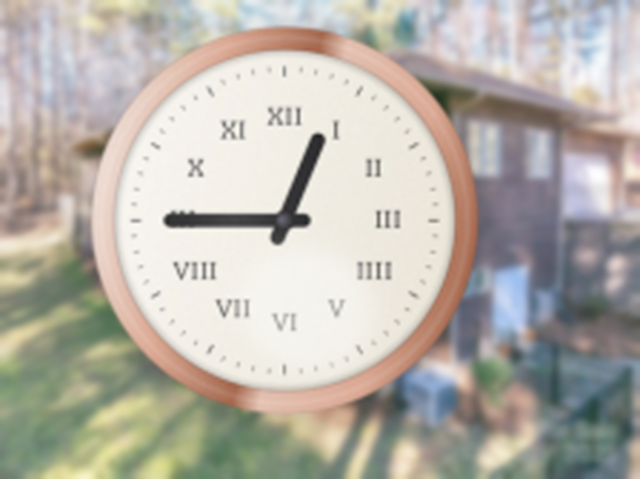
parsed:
12 h 45 min
